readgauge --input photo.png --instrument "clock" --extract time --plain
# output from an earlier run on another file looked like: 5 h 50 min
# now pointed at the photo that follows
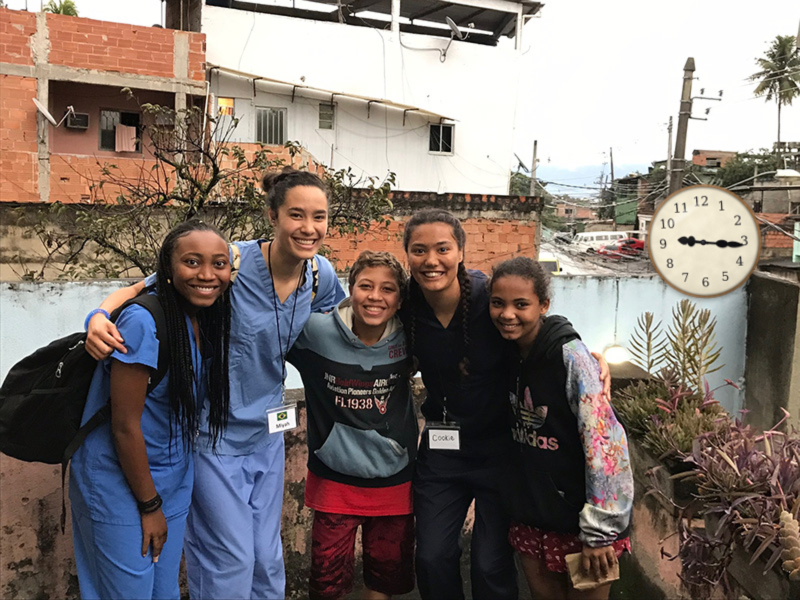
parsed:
9 h 16 min
